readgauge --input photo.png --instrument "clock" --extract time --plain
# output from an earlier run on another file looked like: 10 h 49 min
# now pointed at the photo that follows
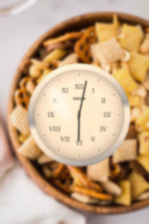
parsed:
6 h 02 min
